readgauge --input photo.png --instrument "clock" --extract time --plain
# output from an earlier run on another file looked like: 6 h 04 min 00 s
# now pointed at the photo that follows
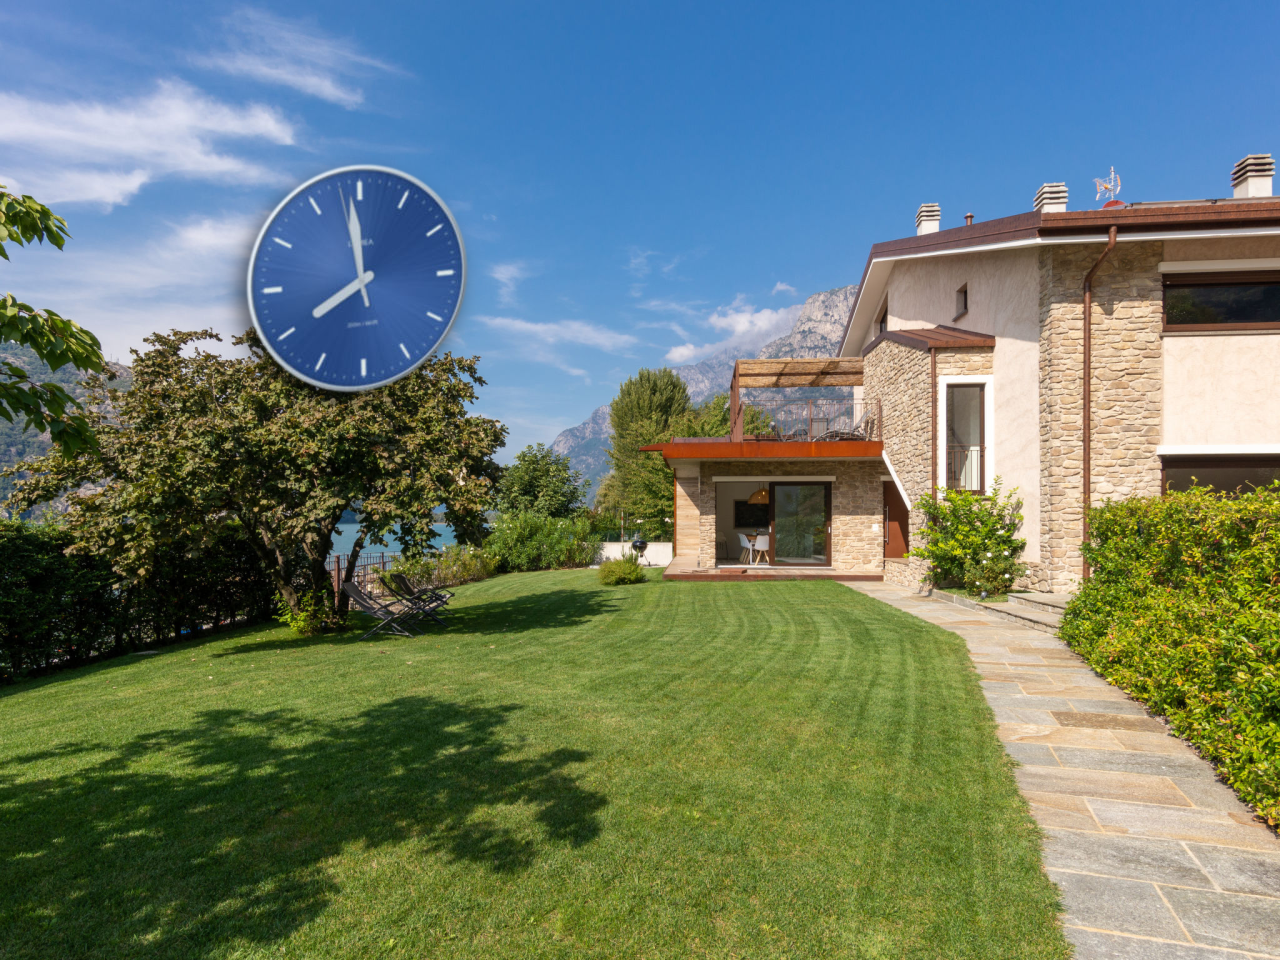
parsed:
7 h 58 min 58 s
